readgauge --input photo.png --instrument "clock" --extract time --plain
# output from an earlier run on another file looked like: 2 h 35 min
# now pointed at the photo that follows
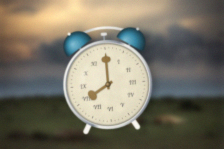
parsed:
8 h 00 min
